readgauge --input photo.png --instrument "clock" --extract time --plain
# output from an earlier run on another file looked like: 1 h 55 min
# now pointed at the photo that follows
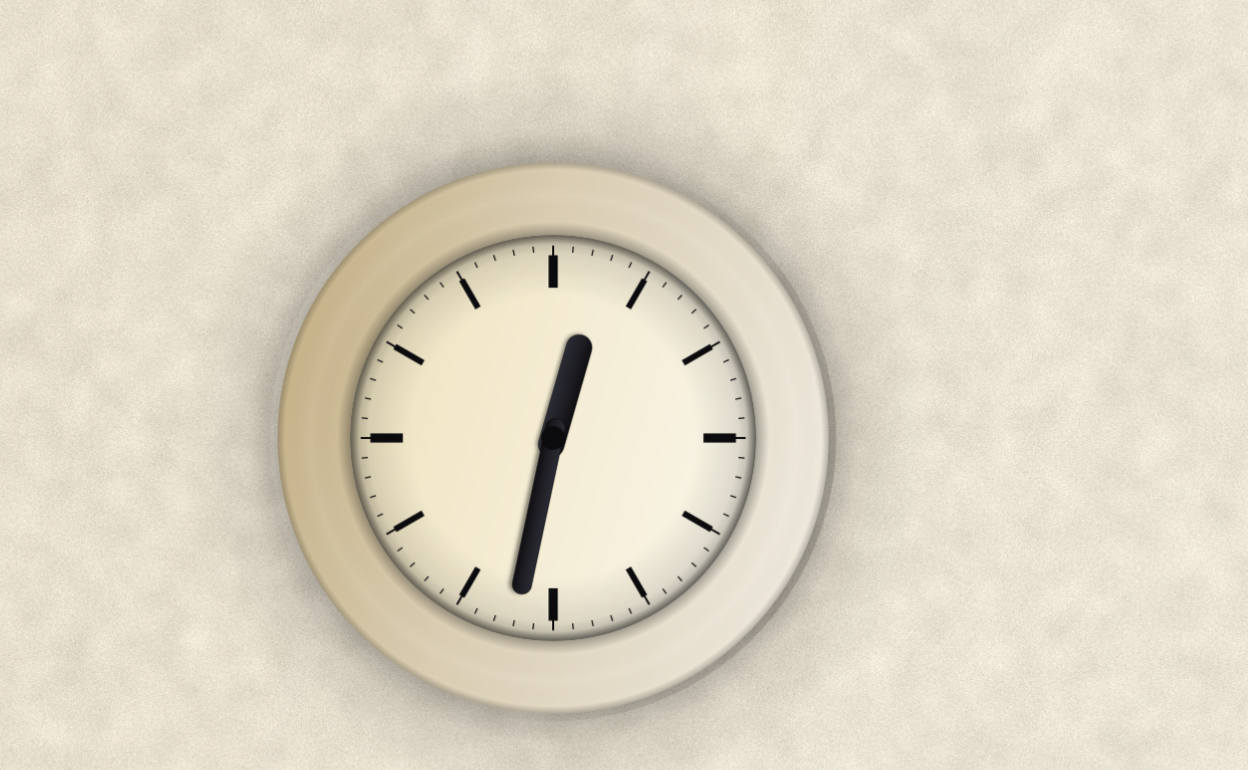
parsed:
12 h 32 min
